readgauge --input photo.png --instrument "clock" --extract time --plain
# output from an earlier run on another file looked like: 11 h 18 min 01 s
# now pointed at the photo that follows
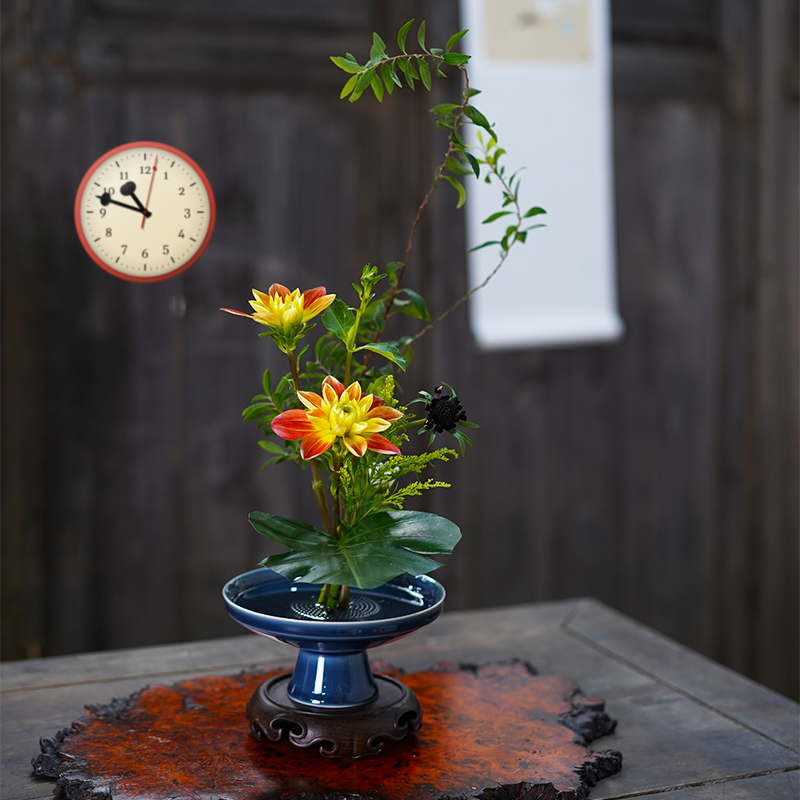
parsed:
10 h 48 min 02 s
